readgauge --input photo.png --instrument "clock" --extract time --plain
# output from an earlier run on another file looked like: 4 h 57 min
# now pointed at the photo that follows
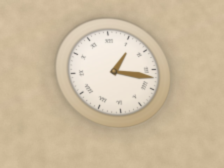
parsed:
1 h 17 min
